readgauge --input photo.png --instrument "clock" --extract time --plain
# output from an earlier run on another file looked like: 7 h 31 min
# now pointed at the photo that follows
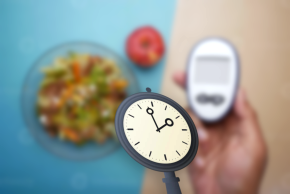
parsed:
1 h 58 min
